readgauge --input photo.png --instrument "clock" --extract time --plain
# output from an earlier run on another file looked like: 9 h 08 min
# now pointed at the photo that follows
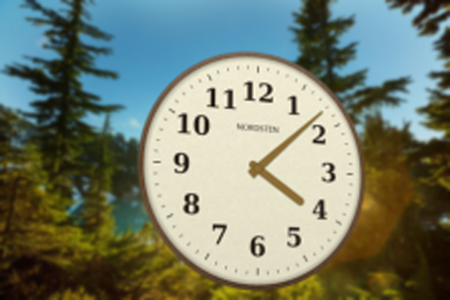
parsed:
4 h 08 min
